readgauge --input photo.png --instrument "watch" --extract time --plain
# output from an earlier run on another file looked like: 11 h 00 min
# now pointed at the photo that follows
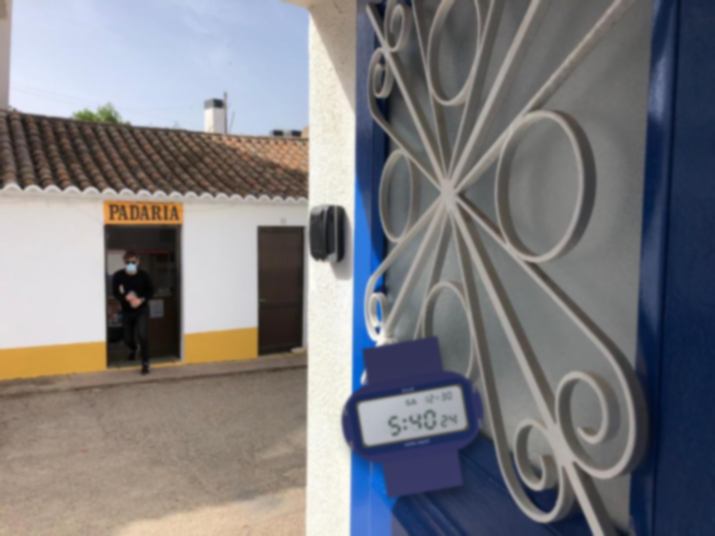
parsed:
5 h 40 min
